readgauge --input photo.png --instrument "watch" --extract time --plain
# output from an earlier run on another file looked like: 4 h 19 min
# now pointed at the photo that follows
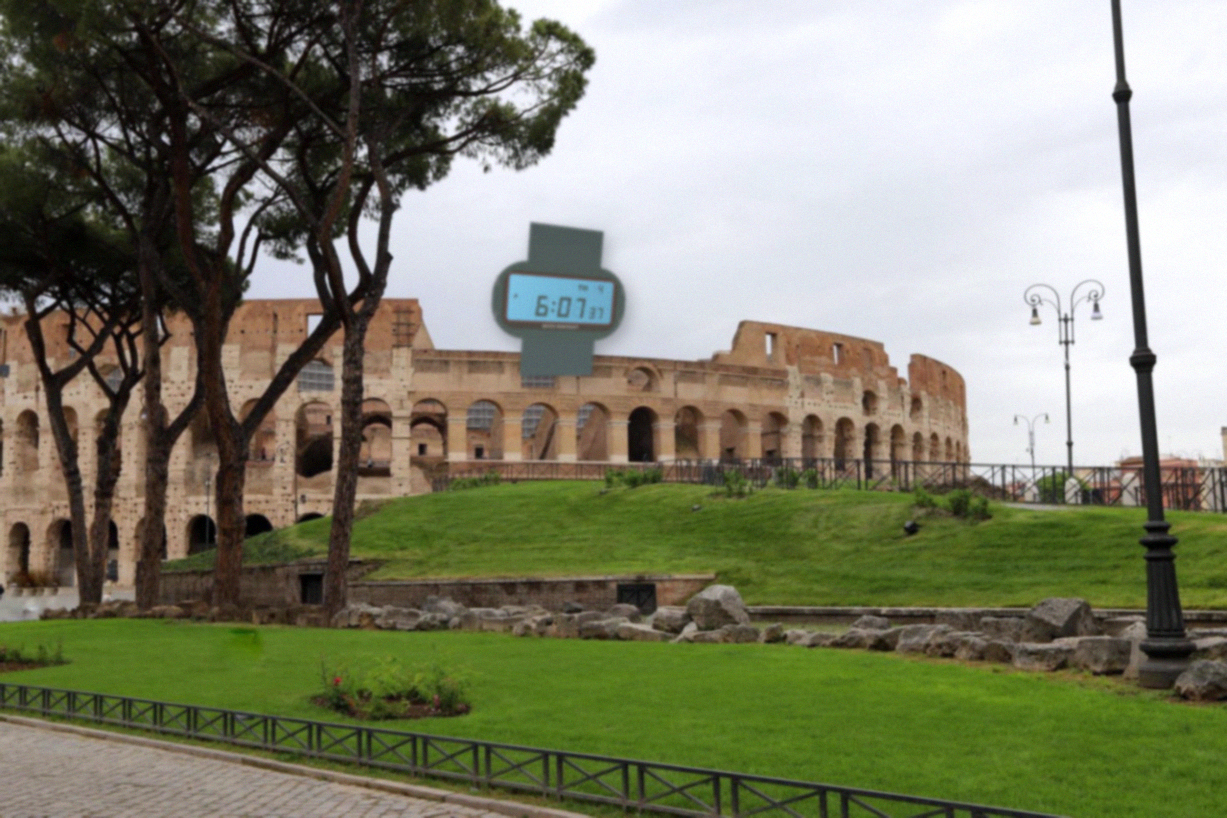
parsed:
6 h 07 min
